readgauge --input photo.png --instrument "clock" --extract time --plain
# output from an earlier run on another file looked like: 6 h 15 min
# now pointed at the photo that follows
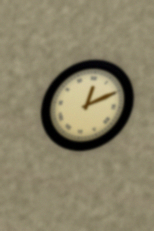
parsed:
12 h 10 min
